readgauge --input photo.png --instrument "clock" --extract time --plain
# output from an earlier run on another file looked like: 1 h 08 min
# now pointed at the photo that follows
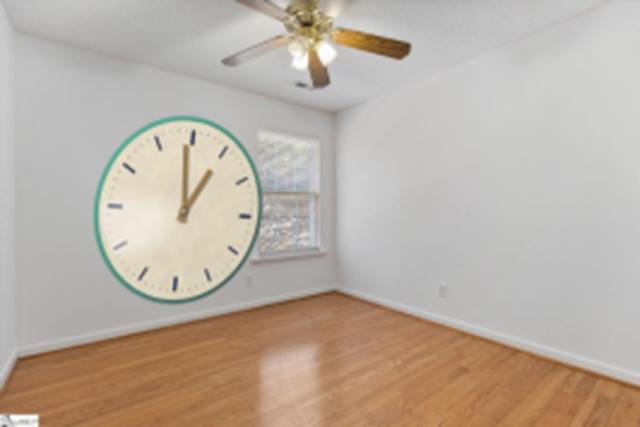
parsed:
12 h 59 min
